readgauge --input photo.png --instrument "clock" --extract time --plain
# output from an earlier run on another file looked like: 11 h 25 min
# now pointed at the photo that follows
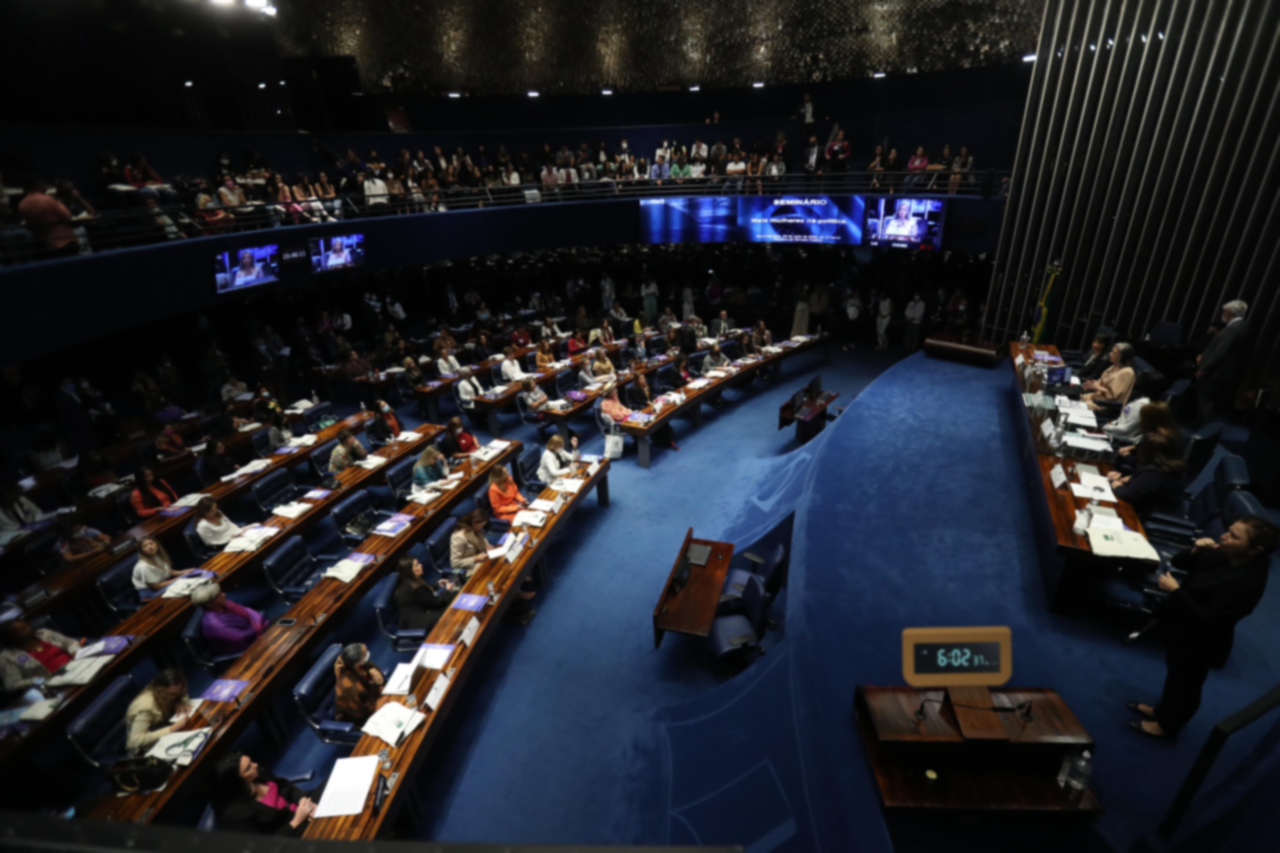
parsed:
6 h 02 min
